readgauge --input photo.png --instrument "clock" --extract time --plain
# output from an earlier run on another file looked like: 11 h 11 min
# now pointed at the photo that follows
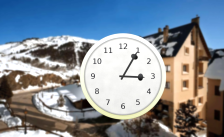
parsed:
3 h 05 min
